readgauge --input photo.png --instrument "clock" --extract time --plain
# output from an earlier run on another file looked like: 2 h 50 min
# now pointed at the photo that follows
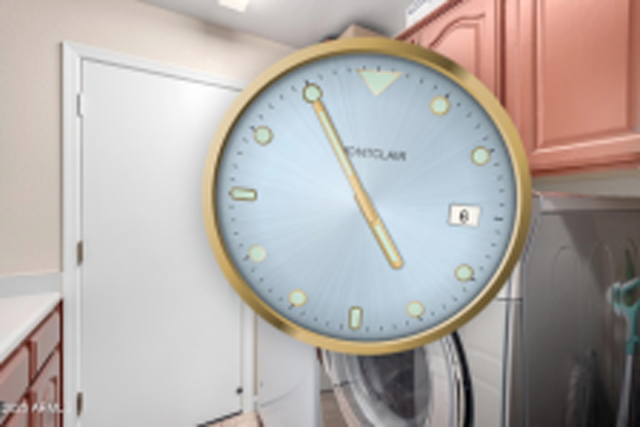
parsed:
4 h 55 min
